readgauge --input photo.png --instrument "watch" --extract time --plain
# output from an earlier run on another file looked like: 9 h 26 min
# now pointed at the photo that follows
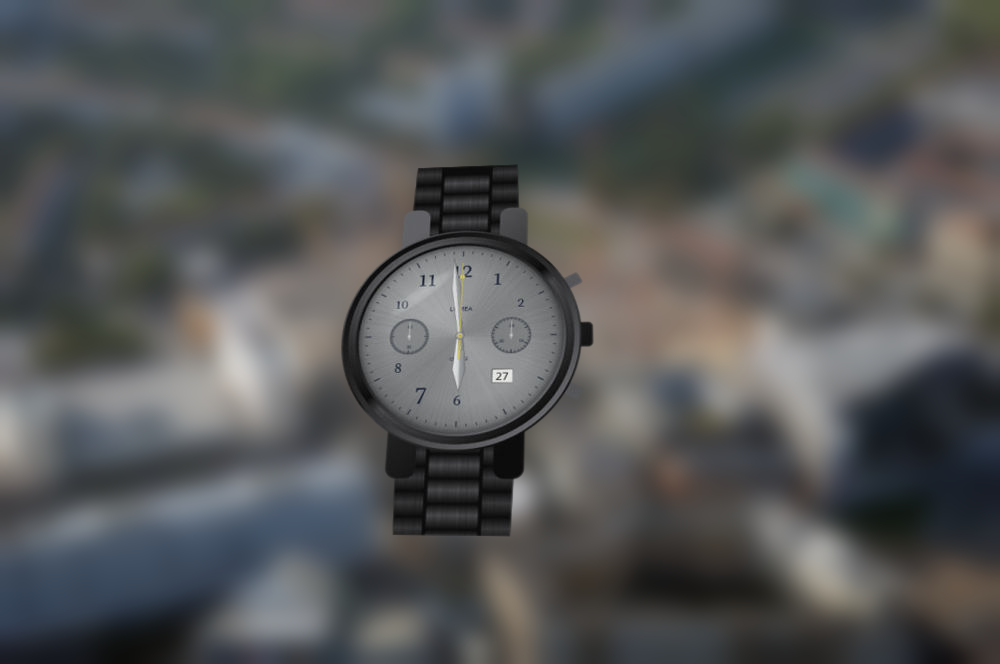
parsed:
5 h 59 min
